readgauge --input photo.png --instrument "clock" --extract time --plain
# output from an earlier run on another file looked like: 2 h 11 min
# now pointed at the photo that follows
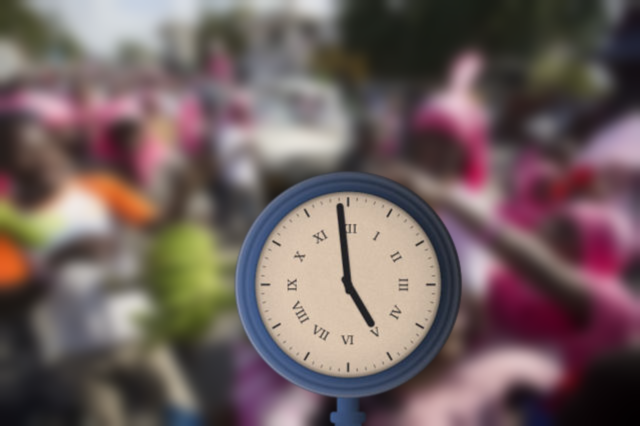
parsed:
4 h 59 min
